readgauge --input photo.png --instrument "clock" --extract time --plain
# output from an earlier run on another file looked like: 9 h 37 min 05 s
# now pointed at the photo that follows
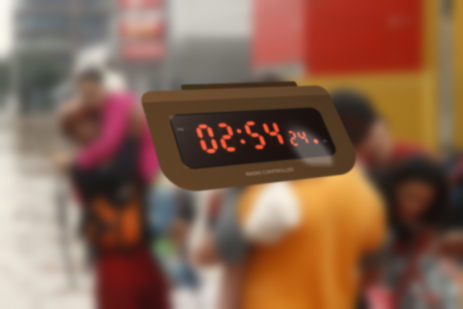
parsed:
2 h 54 min 24 s
